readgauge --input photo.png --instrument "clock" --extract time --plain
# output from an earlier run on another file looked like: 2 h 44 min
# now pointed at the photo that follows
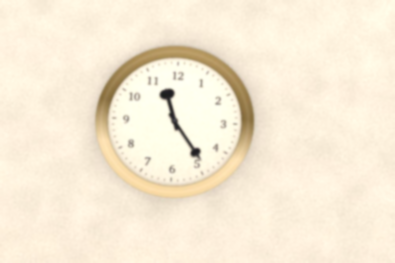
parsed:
11 h 24 min
